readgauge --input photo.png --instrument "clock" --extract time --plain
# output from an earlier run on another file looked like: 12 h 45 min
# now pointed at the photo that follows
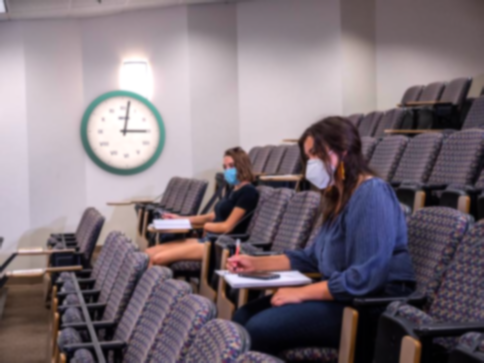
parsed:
3 h 02 min
